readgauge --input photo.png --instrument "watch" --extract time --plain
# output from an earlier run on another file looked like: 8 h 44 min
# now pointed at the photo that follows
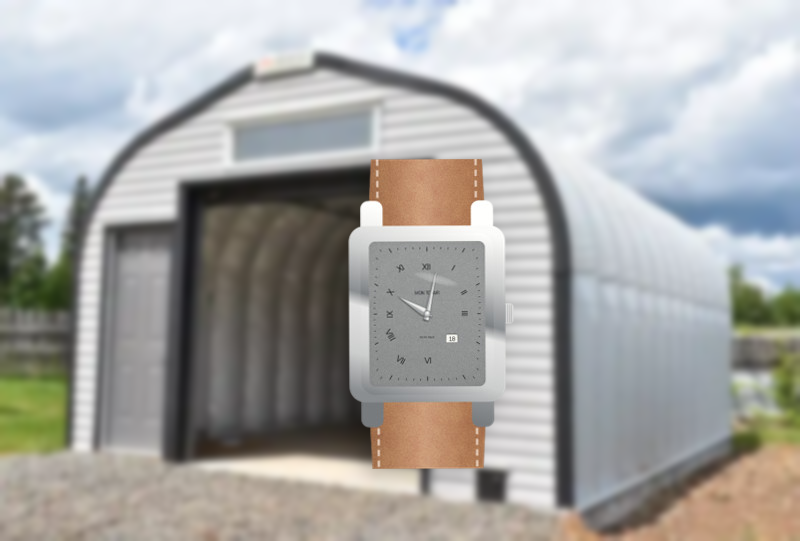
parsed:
10 h 02 min
